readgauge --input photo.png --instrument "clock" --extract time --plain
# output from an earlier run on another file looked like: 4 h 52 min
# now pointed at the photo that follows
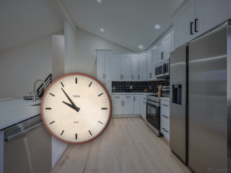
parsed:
9 h 54 min
